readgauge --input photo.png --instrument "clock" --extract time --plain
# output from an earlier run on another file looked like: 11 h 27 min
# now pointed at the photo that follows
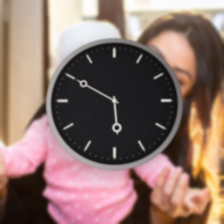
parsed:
5 h 50 min
